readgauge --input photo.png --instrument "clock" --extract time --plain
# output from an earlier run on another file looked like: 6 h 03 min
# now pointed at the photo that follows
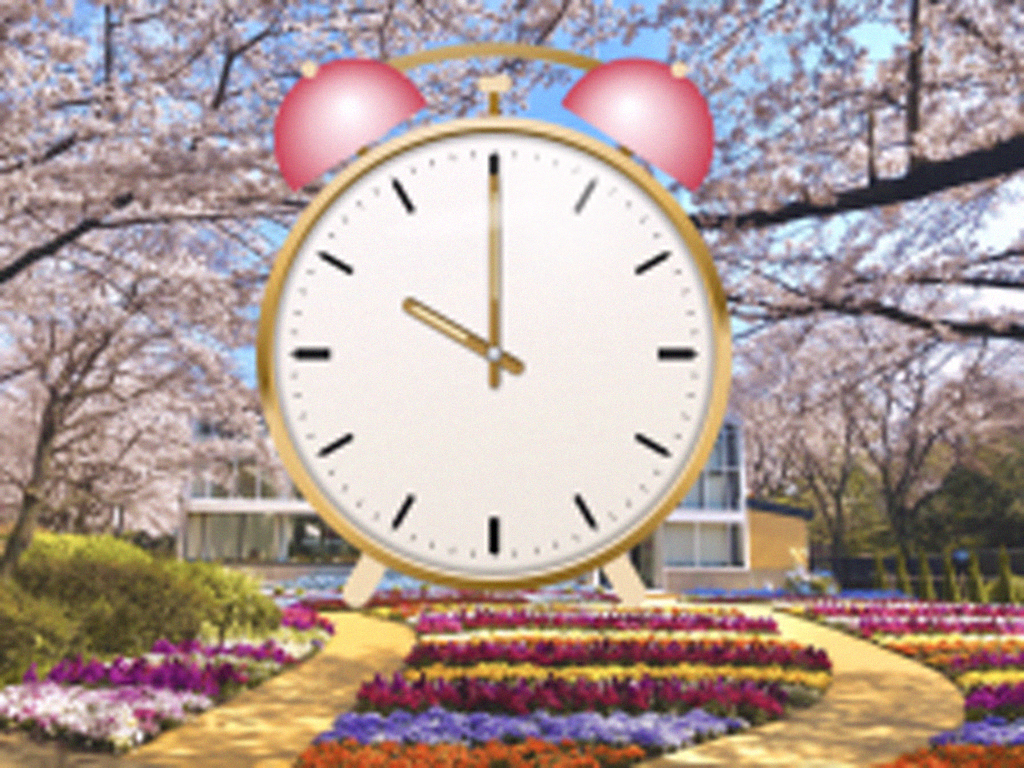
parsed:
10 h 00 min
